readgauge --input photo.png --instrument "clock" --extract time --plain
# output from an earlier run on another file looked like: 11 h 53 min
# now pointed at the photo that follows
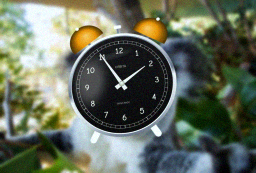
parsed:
1 h 55 min
